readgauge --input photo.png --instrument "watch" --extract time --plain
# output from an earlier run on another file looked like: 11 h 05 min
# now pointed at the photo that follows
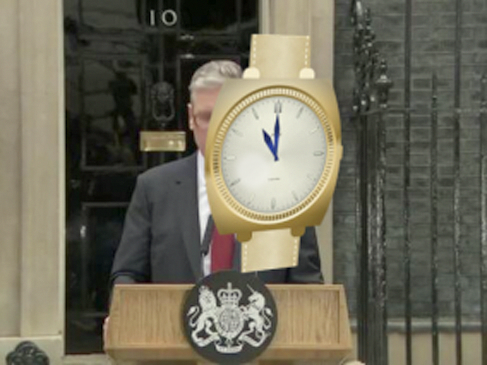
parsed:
11 h 00 min
